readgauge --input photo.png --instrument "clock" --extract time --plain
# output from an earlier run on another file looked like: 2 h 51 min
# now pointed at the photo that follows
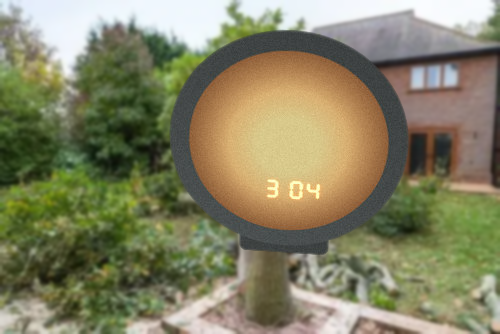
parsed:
3 h 04 min
